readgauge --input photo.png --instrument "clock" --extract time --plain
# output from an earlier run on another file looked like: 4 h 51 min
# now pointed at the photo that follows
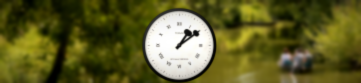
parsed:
1 h 09 min
